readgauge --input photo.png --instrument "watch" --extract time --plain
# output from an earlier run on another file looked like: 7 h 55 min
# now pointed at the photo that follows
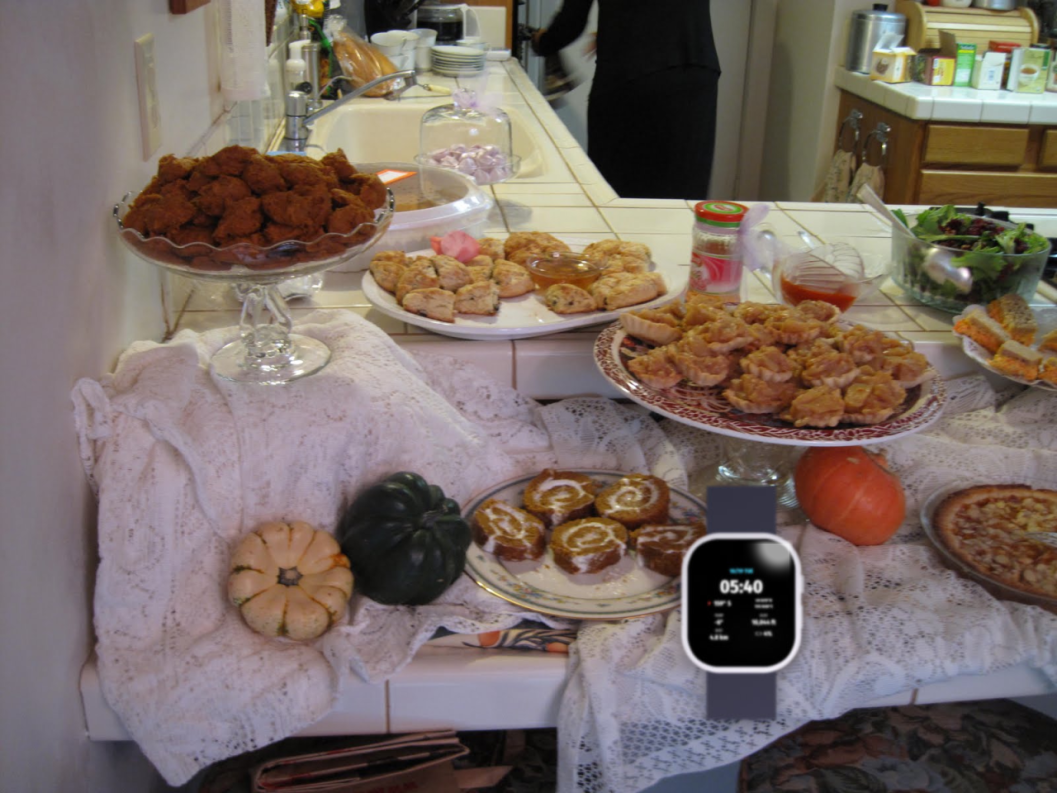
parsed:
5 h 40 min
